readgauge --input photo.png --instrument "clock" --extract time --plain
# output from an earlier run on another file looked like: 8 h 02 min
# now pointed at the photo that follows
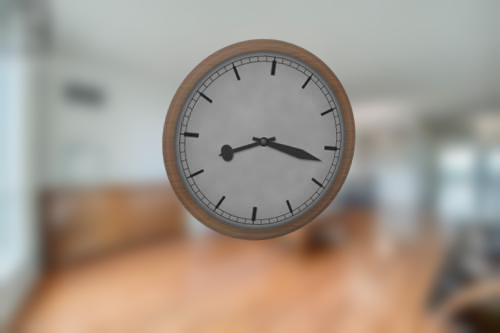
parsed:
8 h 17 min
